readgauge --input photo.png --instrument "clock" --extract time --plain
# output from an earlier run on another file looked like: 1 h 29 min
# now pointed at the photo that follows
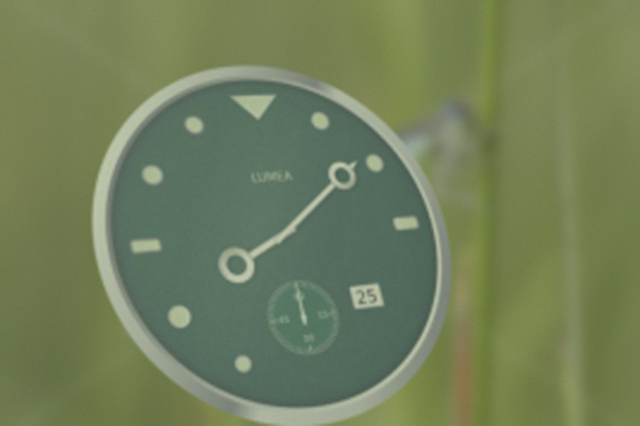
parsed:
8 h 09 min
